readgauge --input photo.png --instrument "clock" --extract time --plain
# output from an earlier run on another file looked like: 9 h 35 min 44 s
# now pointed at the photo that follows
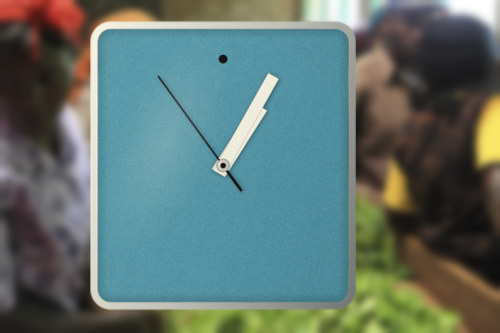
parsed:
1 h 04 min 54 s
